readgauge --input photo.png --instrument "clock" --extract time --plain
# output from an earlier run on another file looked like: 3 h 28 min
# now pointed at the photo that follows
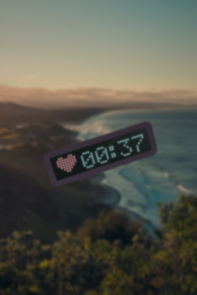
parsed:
0 h 37 min
